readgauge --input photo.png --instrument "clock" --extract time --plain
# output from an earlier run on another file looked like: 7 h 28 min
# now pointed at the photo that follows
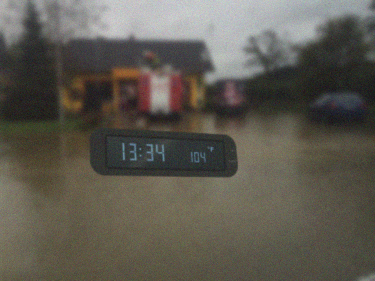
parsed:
13 h 34 min
